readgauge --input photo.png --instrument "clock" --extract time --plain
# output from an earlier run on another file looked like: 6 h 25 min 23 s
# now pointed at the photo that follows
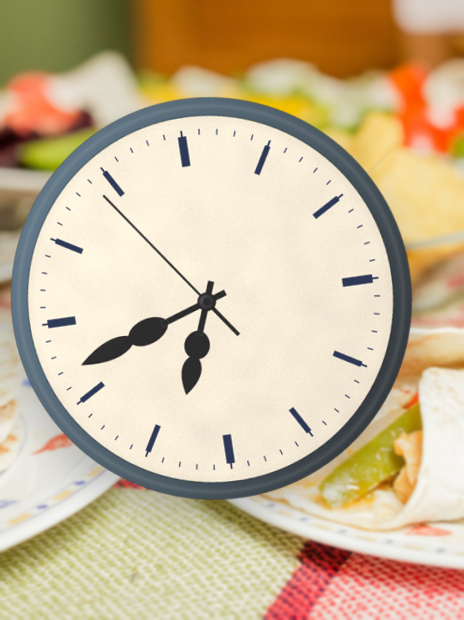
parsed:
6 h 41 min 54 s
